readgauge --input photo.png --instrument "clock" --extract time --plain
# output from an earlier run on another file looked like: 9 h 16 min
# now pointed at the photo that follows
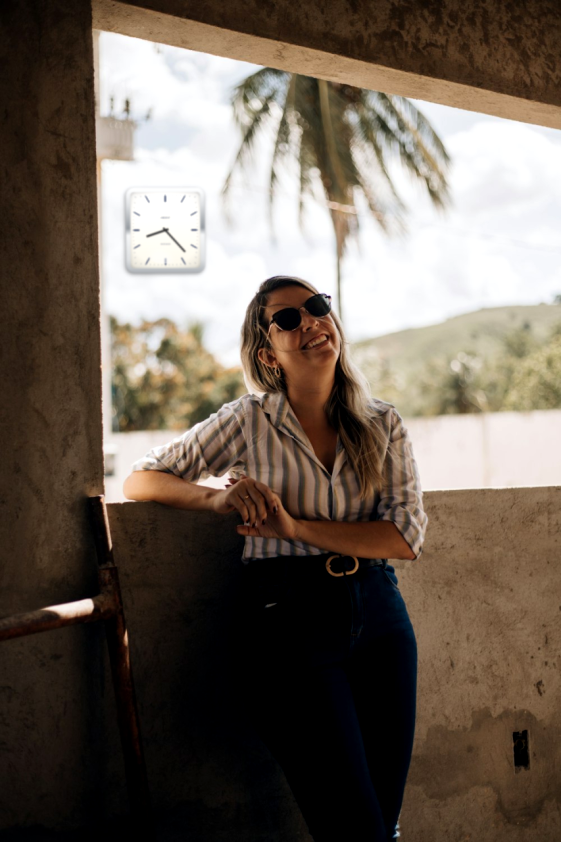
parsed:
8 h 23 min
